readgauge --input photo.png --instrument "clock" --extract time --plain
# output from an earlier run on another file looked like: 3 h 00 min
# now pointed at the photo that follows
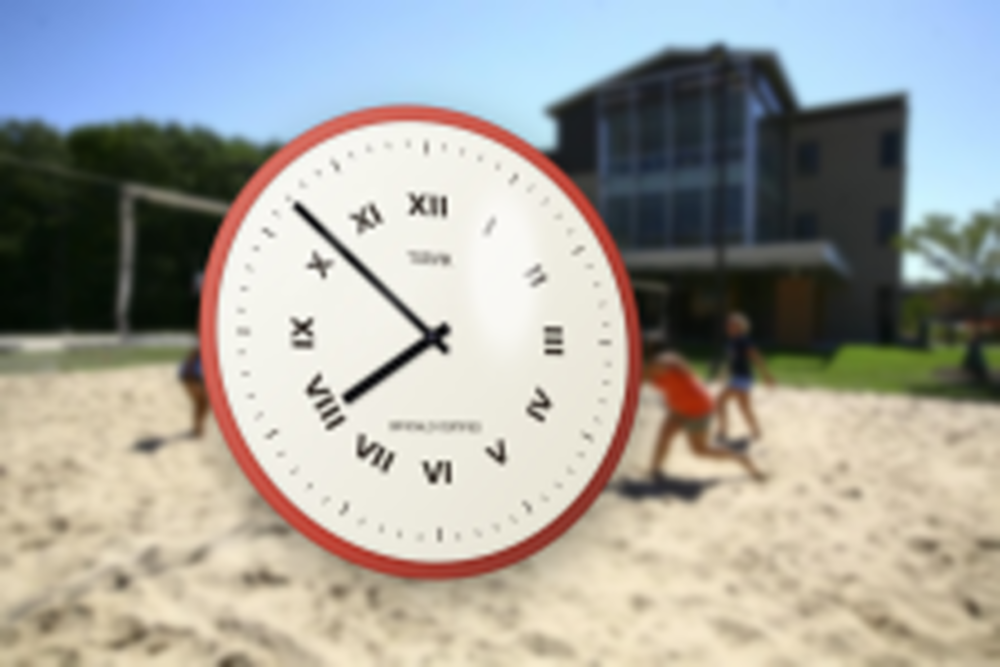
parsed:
7 h 52 min
